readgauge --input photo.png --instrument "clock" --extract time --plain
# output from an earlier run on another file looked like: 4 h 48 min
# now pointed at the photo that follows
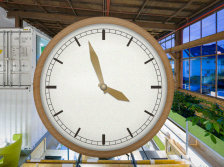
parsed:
3 h 57 min
